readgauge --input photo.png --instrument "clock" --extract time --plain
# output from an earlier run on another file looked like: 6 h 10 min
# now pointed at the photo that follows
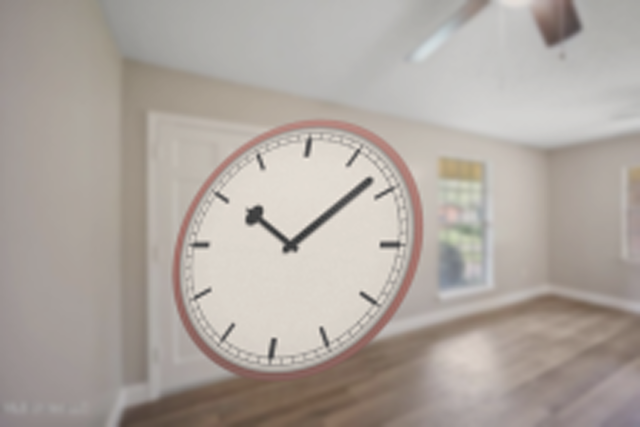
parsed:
10 h 08 min
